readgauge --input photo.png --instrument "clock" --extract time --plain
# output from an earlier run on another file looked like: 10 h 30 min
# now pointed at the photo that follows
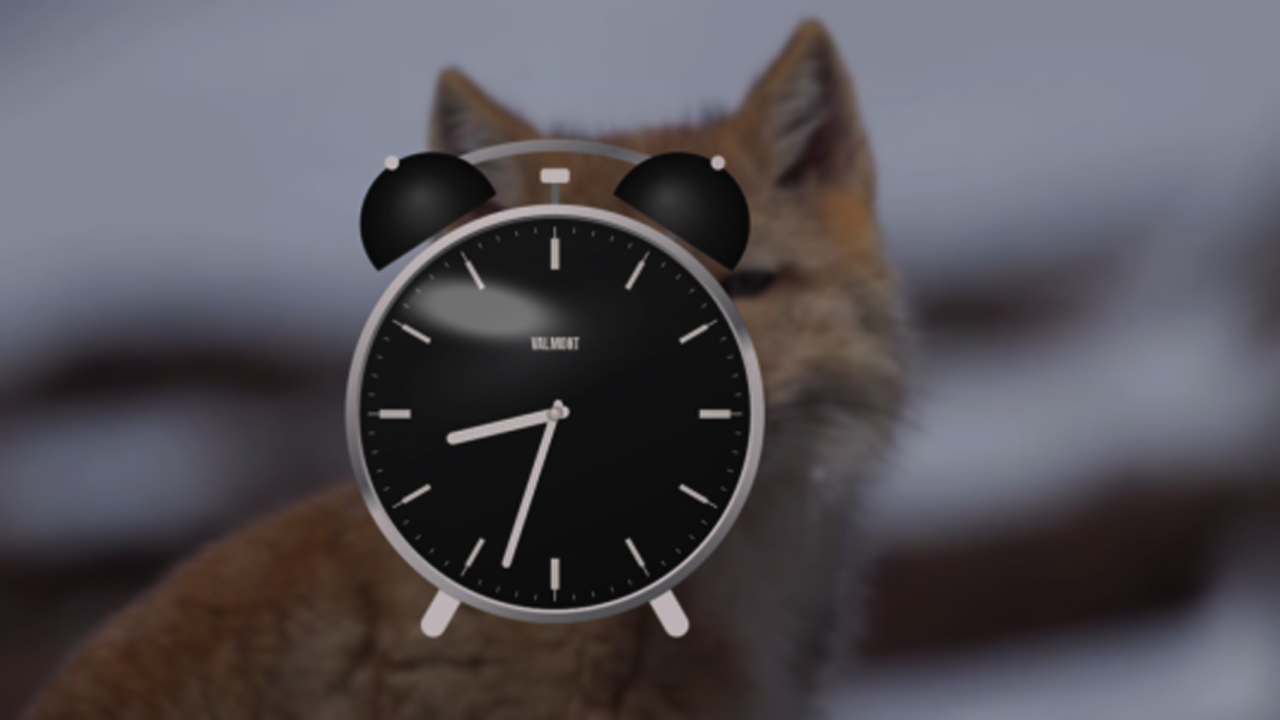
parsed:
8 h 33 min
